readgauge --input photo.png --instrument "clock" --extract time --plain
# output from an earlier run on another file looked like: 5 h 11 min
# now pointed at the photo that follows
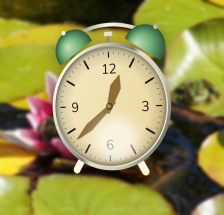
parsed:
12 h 38 min
